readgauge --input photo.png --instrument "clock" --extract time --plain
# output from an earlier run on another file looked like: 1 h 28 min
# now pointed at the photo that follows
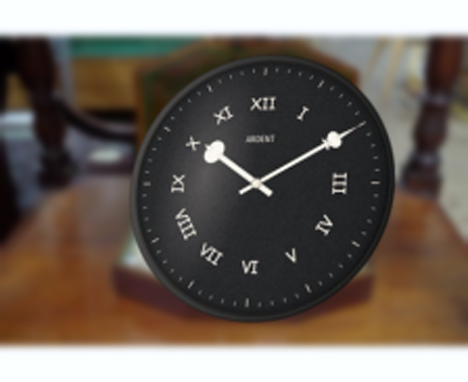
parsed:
10 h 10 min
